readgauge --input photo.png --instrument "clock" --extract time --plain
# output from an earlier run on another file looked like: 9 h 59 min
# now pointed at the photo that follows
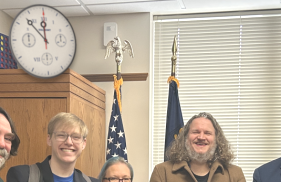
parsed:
11 h 53 min
